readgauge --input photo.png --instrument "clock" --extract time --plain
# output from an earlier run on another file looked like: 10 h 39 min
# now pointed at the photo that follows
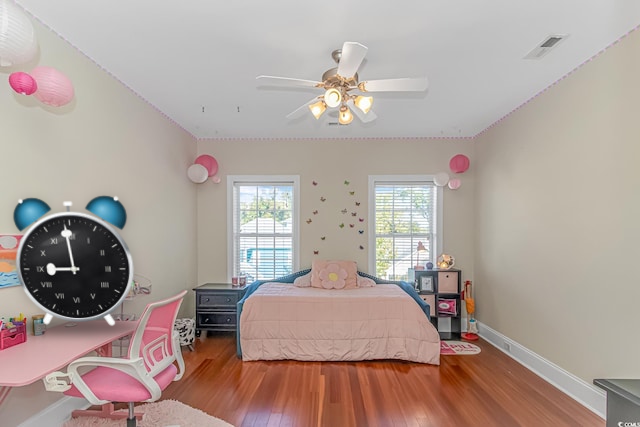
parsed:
8 h 59 min
